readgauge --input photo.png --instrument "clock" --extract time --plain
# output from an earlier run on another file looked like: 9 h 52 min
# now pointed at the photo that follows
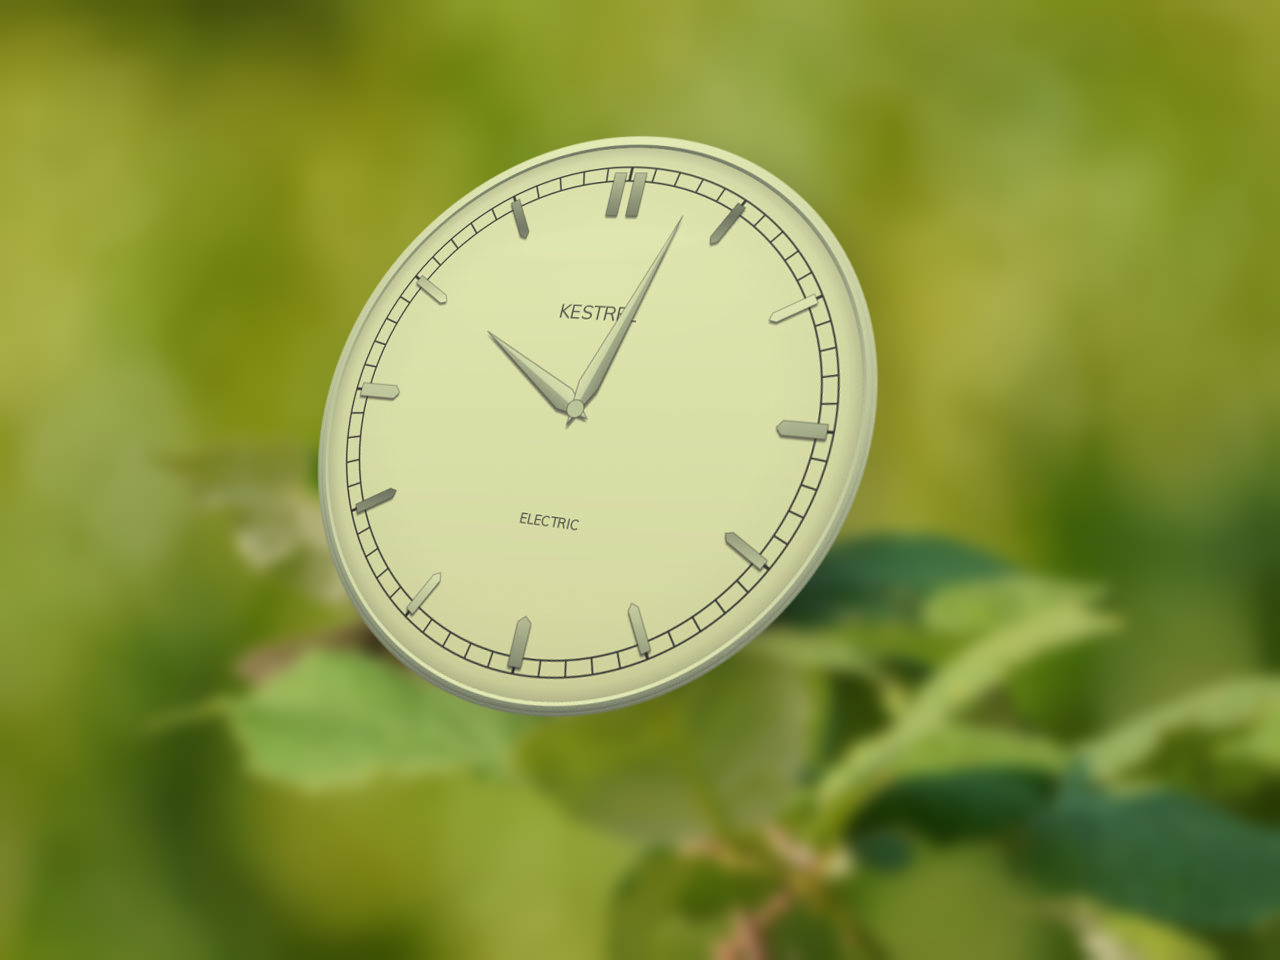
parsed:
10 h 03 min
